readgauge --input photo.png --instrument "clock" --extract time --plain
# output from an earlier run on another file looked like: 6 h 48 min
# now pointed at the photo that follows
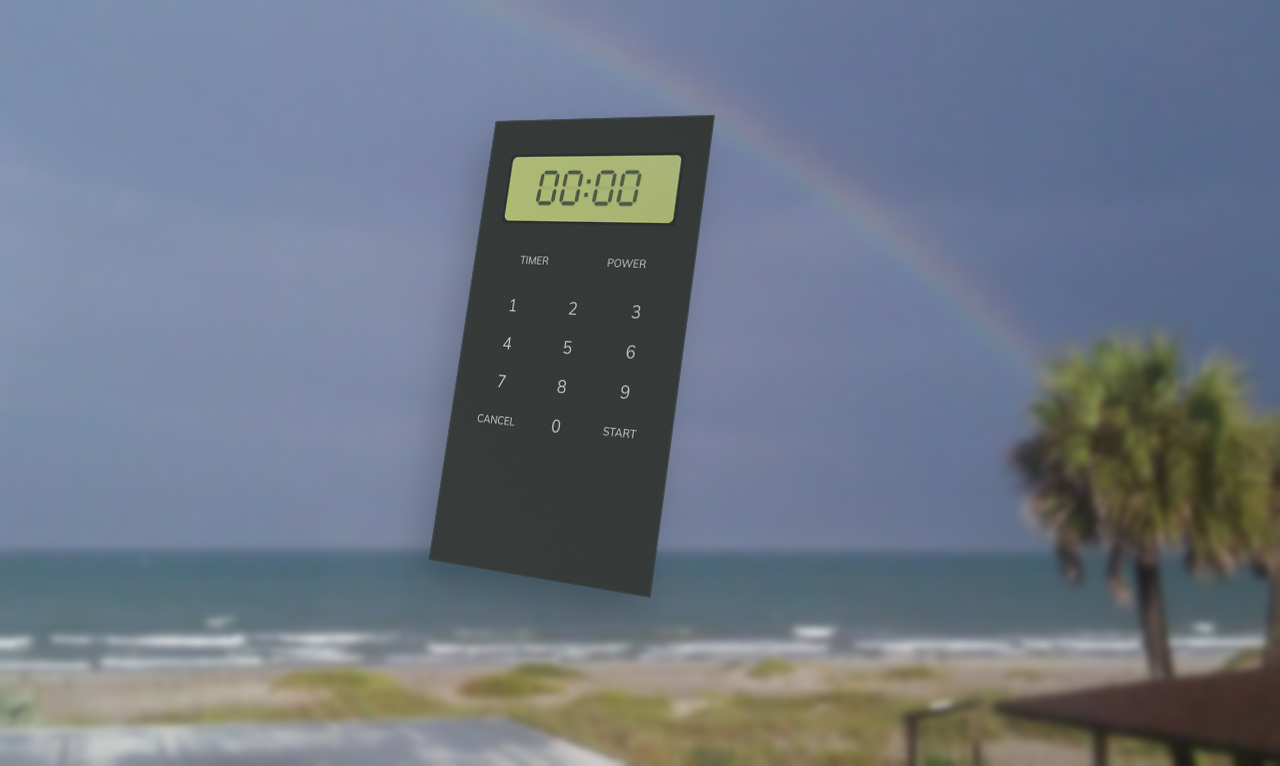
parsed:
0 h 00 min
